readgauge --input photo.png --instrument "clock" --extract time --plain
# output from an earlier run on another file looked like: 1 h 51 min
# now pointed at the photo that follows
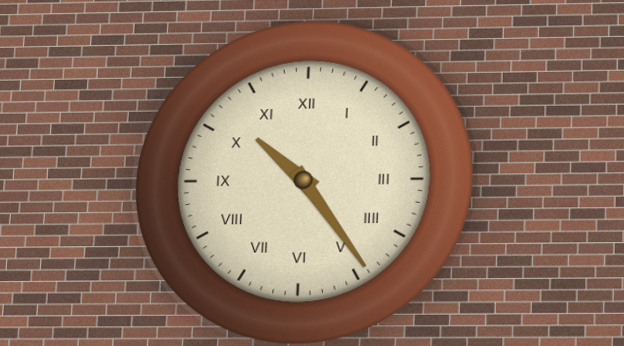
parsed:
10 h 24 min
